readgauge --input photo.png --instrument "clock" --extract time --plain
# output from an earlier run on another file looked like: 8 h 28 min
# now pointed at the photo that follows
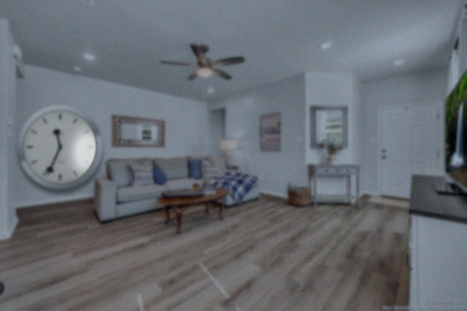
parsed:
11 h 34 min
